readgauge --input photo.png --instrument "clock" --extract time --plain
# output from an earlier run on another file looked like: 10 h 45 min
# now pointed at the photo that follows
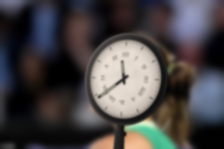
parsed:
11 h 39 min
